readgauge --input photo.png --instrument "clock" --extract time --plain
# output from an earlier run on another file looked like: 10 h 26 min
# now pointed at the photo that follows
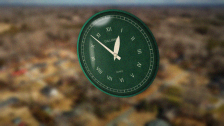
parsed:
12 h 53 min
